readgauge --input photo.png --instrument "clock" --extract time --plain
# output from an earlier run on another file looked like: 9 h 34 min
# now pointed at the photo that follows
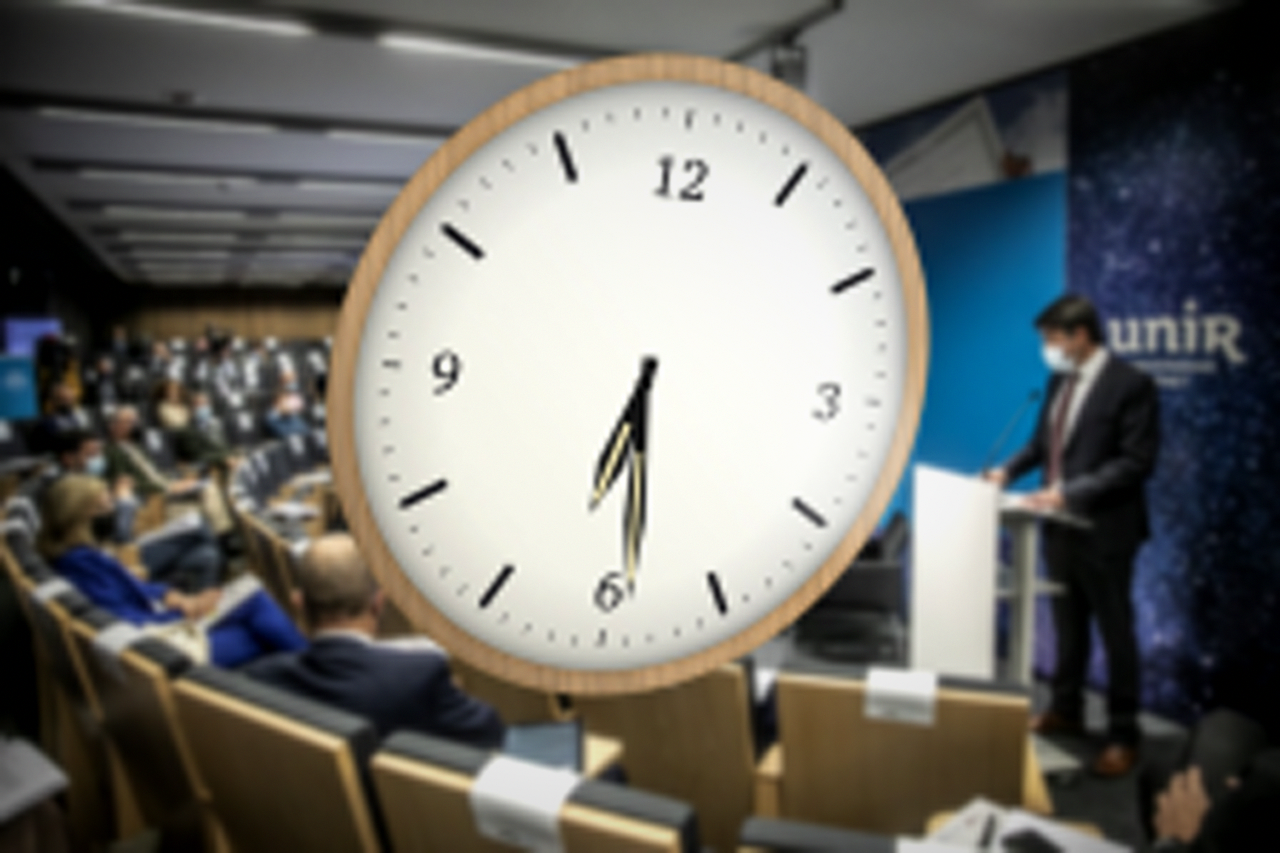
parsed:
6 h 29 min
